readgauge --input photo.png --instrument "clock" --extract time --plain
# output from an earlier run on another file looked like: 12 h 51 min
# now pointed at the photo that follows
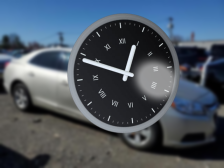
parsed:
12 h 49 min
